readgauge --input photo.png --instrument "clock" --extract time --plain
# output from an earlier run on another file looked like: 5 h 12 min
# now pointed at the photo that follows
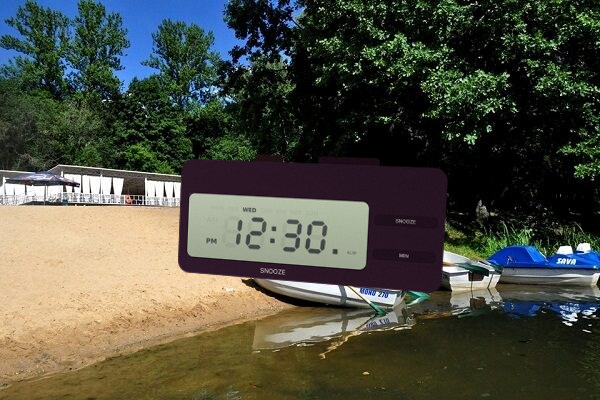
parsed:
12 h 30 min
